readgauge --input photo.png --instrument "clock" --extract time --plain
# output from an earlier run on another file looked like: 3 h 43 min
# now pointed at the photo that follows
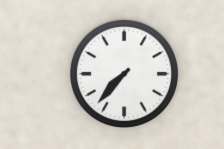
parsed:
7 h 37 min
